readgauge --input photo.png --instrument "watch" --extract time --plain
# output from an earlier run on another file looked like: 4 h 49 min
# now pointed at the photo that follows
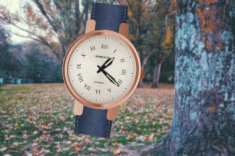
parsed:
1 h 21 min
